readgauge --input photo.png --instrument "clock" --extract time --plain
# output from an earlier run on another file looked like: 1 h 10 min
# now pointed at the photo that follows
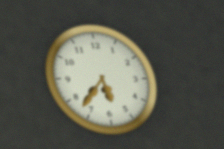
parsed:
5 h 37 min
